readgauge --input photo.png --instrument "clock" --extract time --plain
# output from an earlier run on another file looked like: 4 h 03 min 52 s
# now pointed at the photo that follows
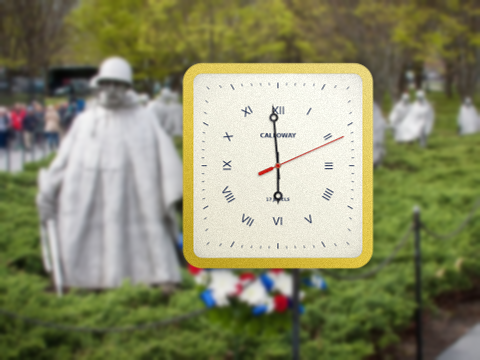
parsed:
5 h 59 min 11 s
